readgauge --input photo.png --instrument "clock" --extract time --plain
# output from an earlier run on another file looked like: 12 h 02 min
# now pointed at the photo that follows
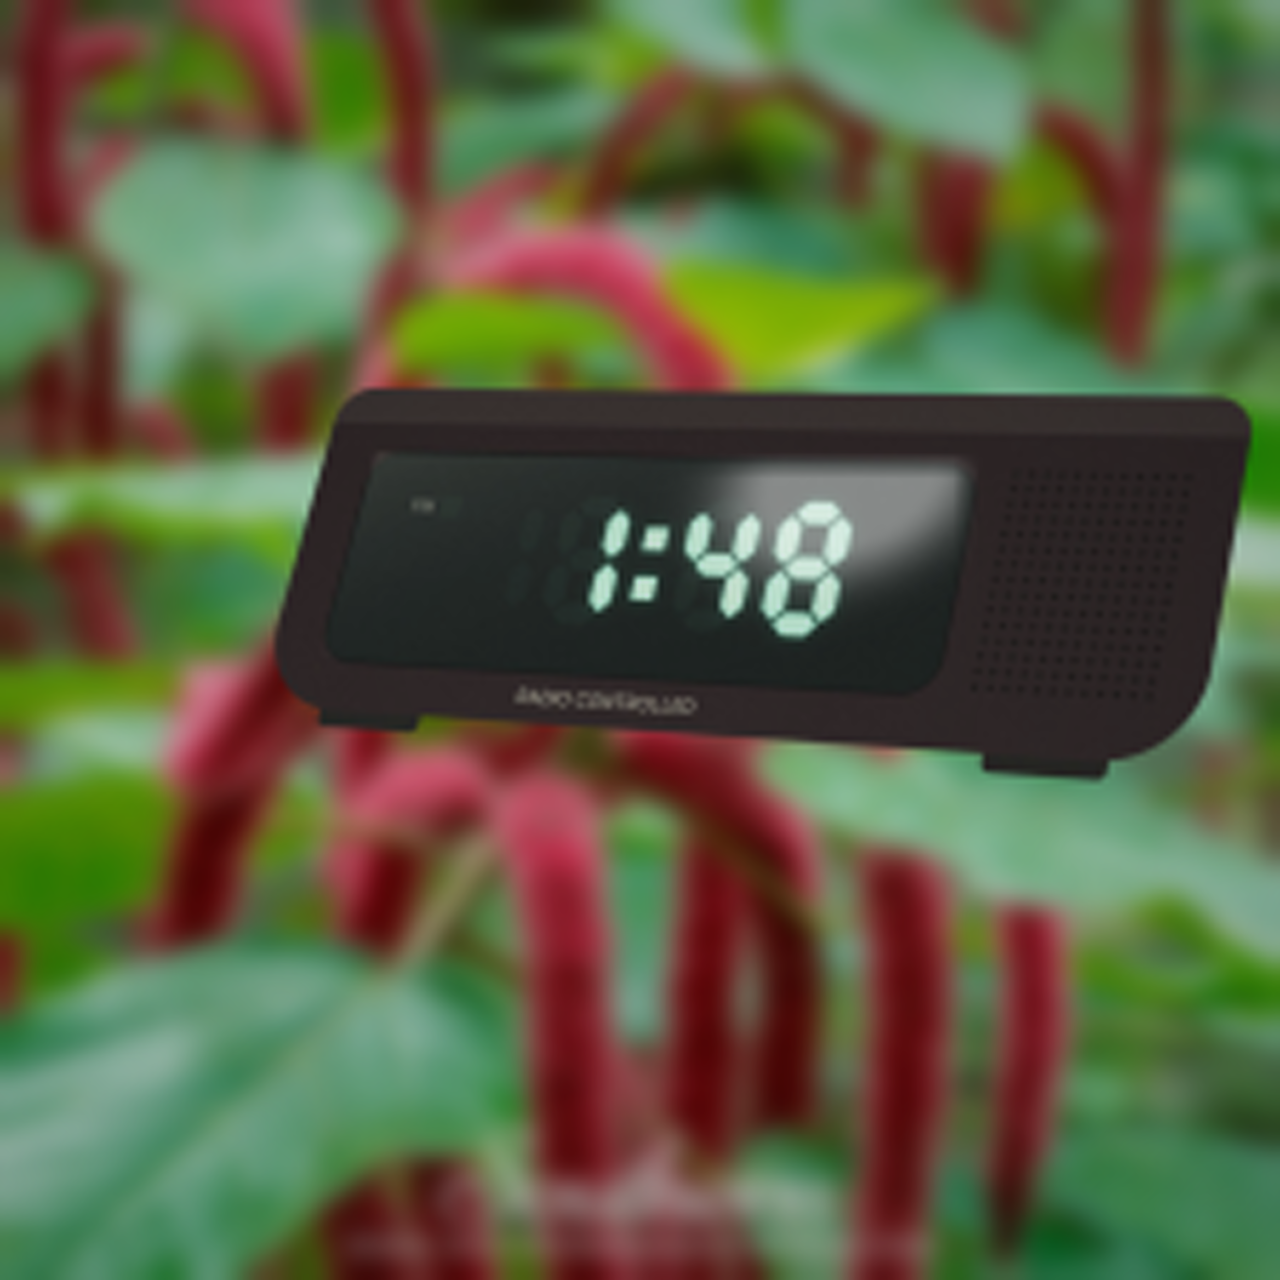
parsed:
1 h 48 min
